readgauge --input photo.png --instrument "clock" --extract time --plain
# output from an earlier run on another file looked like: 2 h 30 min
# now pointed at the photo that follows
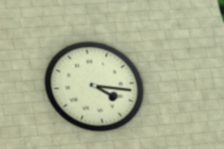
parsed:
4 h 17 min
